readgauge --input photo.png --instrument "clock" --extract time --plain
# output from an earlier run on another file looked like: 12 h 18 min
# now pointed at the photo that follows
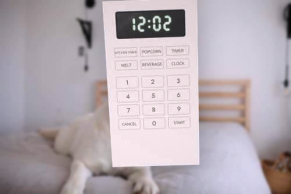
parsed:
12 h 02 min
